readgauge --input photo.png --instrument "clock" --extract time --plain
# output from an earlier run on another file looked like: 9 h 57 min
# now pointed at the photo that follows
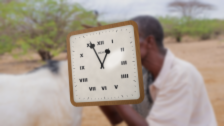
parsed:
12 h 56 min
